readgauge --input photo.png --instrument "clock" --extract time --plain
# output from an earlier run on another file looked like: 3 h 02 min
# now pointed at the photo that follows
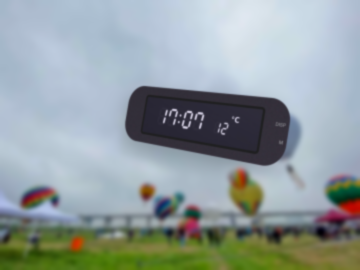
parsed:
17 h 07 min
